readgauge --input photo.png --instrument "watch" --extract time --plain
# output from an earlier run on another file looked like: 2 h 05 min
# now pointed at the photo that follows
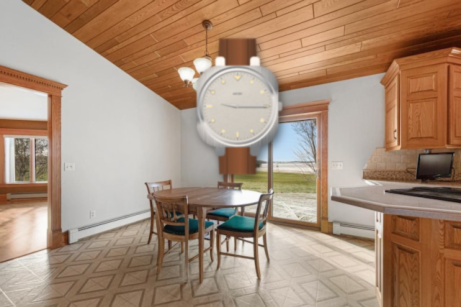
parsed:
9 h 15 min
